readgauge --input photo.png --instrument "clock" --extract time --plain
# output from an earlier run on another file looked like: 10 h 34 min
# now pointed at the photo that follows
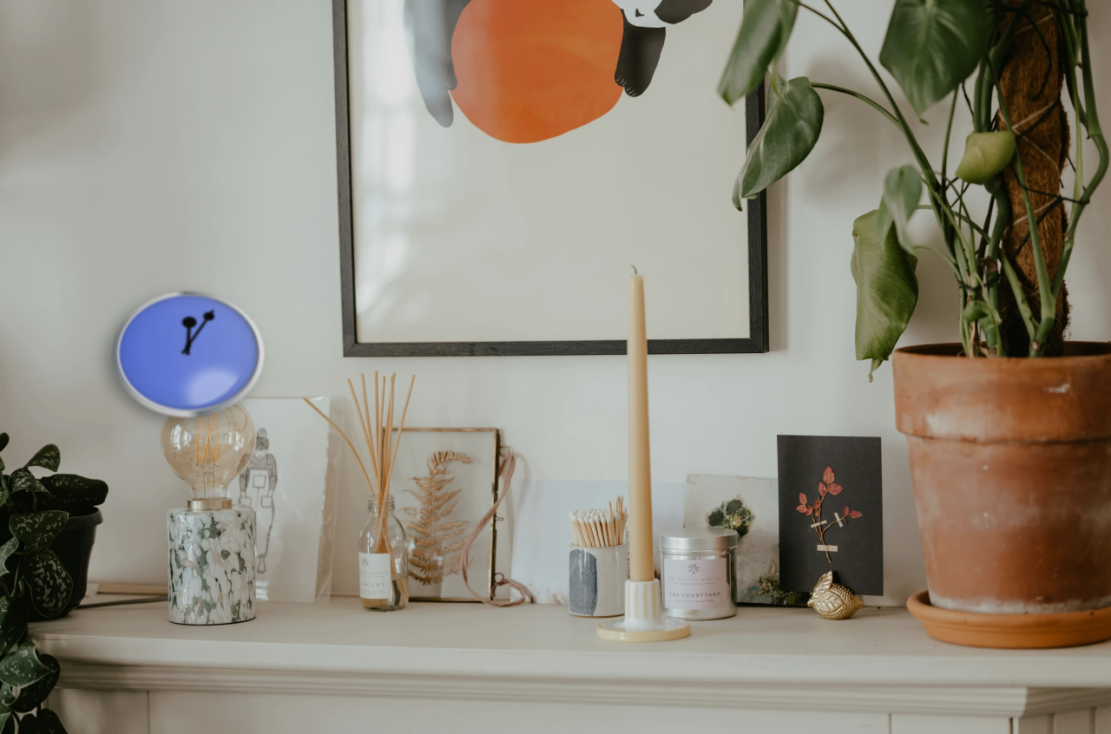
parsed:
12 h 05 min
